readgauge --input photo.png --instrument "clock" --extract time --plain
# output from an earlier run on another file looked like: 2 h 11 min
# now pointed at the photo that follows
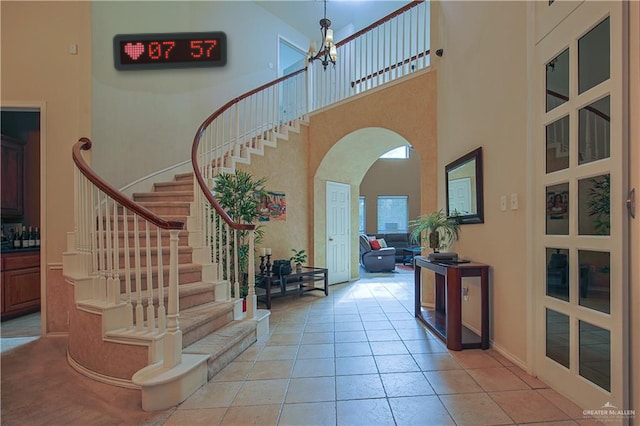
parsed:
7 h 57 min
